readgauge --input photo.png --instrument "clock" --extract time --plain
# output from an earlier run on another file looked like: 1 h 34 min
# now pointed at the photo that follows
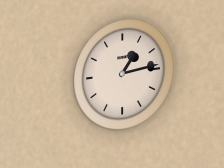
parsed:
1 h 14 min
